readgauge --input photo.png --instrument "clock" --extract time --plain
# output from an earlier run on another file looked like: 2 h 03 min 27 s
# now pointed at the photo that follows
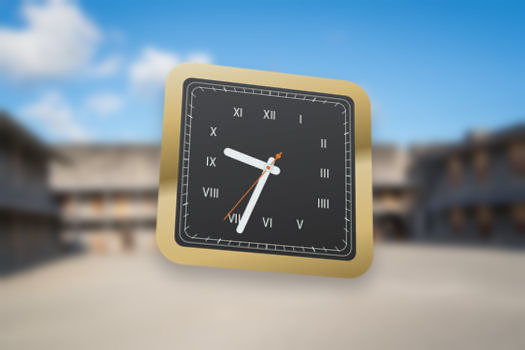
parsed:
9 h 33 min 36 s
